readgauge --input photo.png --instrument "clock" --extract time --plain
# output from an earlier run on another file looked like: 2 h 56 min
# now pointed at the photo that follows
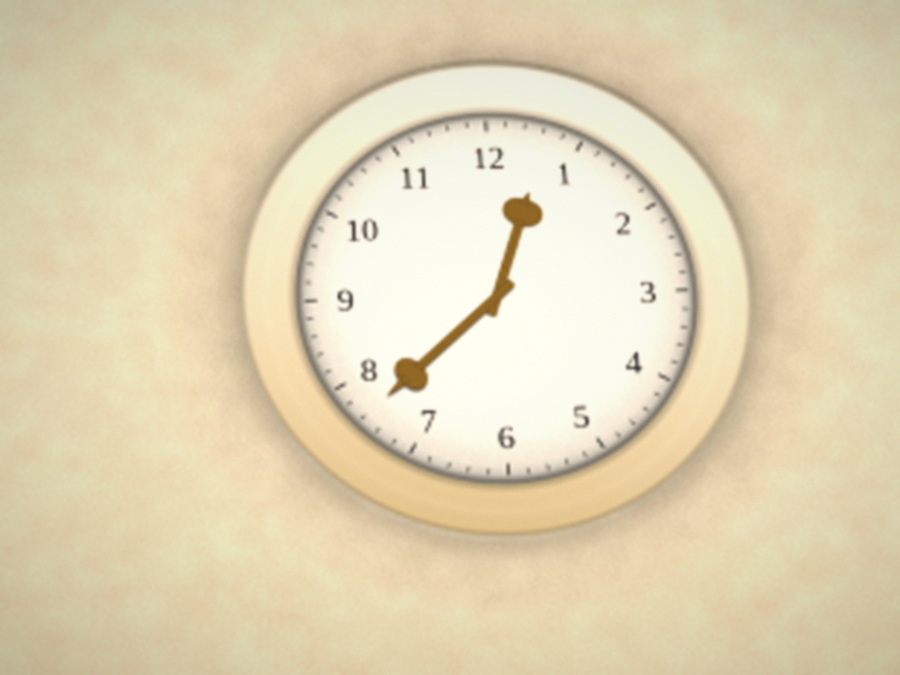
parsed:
12 h 38 min
